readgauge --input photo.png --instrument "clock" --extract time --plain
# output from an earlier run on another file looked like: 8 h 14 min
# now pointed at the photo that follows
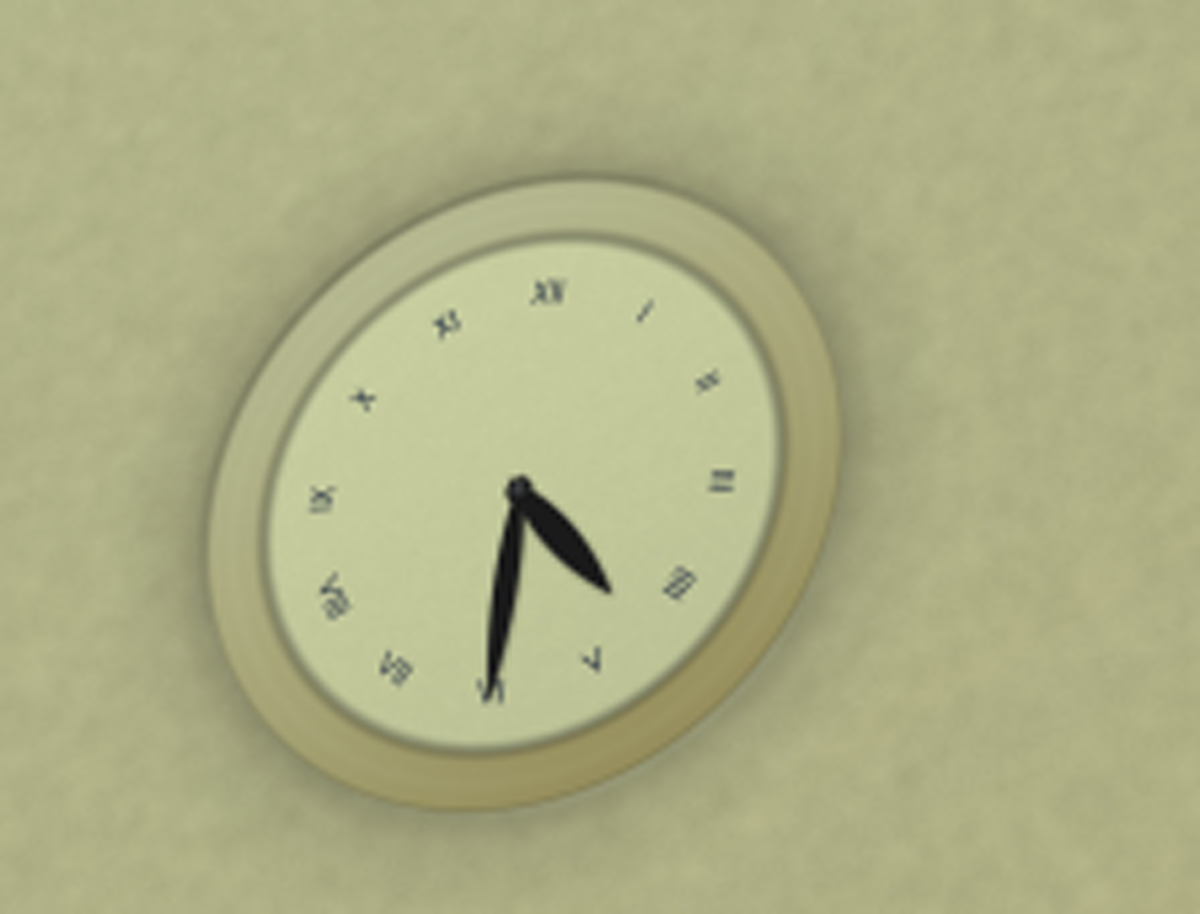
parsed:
4 h 30 min
